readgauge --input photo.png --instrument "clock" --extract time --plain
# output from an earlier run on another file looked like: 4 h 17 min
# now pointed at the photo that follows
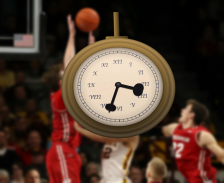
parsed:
3 h 33 min
